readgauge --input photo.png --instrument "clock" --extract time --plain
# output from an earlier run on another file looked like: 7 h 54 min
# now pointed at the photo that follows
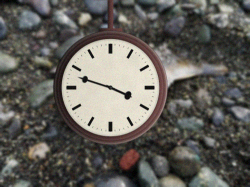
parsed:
3 h 48 min
